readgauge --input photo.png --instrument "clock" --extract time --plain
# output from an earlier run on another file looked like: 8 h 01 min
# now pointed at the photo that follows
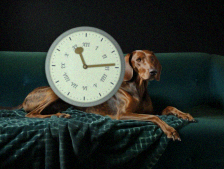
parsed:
11 h 14 min
